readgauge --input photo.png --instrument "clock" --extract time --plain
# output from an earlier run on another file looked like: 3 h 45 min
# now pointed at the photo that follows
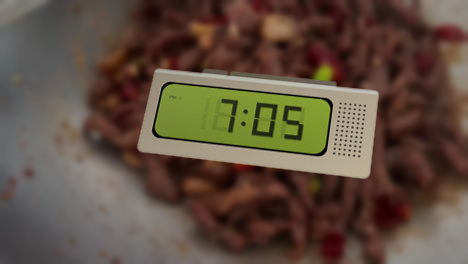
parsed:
7 h 05 min
